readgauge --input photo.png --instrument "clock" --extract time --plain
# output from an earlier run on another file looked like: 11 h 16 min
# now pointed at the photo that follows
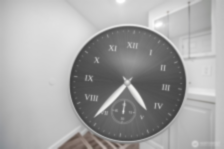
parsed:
4 h 36 min
